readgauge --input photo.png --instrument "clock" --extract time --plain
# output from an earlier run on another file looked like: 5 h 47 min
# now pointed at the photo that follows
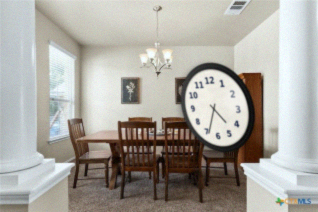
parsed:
4 h 34 min
